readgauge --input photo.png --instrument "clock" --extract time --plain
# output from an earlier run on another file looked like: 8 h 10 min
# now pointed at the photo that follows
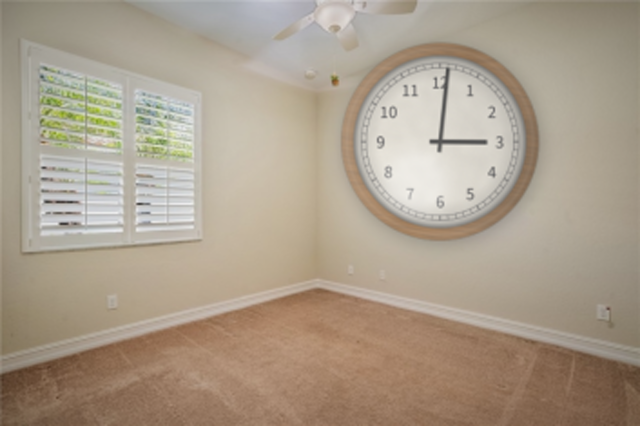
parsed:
3 h 01 min
